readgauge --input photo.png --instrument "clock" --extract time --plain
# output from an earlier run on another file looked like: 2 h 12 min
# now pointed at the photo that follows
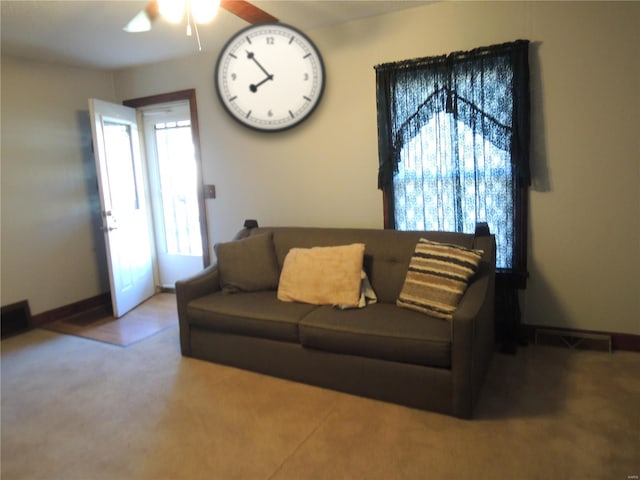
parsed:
7 h 53 min
